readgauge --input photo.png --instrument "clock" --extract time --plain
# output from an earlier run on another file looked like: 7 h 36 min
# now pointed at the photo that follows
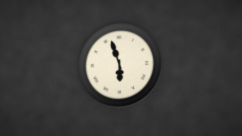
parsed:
5 h 57 min
